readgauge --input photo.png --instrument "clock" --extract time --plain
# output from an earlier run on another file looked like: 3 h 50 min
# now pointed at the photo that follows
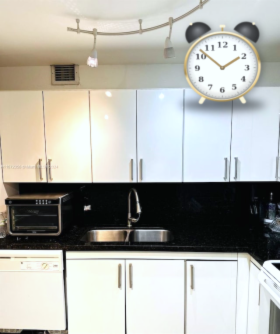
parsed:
1 h 52 min
